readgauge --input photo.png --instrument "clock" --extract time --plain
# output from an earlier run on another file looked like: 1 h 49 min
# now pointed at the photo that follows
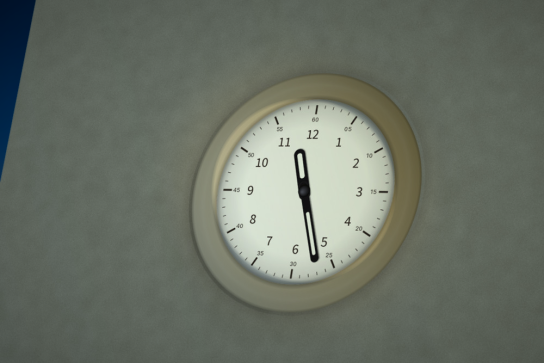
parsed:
11 h 27 min
